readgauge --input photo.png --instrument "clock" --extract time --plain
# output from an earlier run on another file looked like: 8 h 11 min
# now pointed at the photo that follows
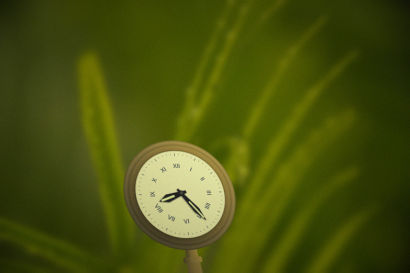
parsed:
8 h 24 min
